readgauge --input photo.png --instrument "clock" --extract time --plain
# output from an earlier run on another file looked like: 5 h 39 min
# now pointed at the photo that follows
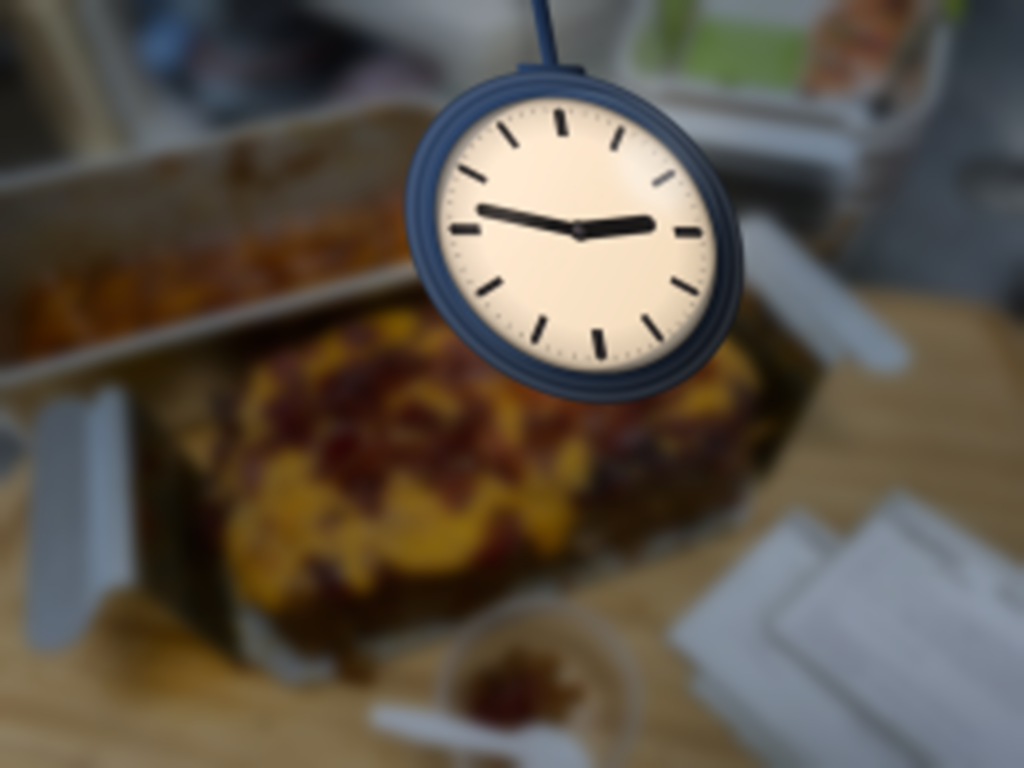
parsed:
2 h 47 min
